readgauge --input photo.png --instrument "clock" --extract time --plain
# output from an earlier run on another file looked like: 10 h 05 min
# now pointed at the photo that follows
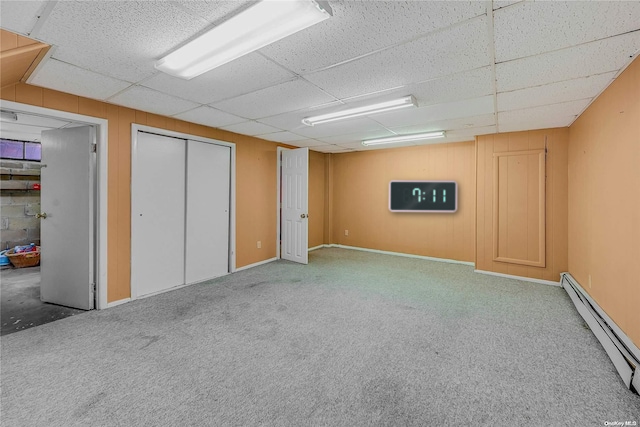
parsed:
7 h 11 min
